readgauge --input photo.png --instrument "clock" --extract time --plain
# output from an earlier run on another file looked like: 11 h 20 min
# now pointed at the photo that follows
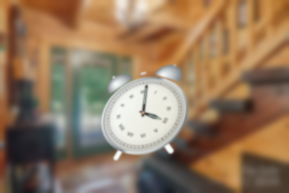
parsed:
4 h 01 min
